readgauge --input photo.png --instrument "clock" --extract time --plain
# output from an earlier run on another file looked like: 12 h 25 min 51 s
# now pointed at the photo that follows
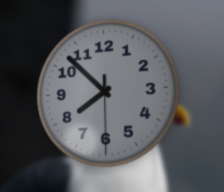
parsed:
7 h 52 min 30 s
